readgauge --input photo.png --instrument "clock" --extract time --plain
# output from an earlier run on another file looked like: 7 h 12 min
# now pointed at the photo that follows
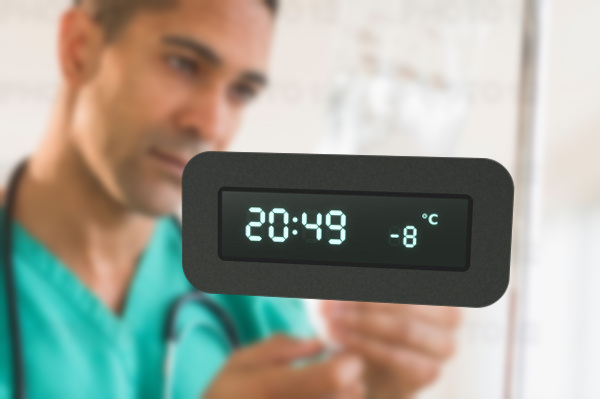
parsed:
20 h 49 min
